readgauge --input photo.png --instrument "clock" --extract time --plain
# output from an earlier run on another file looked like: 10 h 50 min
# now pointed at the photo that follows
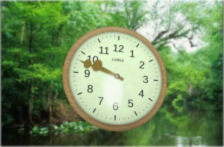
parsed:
9 h 48 min
